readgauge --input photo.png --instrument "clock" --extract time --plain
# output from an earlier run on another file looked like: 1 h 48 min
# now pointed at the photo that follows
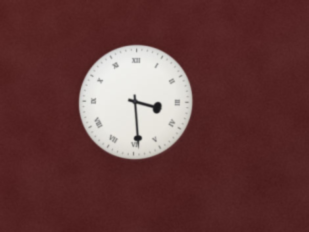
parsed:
3 h 29 min
